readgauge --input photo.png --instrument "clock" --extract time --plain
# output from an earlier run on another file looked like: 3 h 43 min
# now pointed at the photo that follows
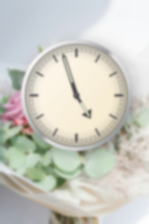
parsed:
4 h 57 min
